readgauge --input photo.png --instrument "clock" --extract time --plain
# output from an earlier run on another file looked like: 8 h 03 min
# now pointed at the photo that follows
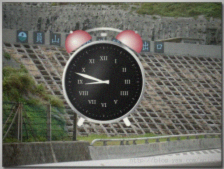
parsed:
8 h 48 min
